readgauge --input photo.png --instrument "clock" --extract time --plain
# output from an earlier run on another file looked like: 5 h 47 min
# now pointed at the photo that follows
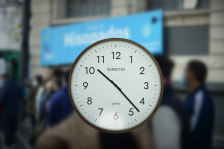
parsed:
10 h 23 min
